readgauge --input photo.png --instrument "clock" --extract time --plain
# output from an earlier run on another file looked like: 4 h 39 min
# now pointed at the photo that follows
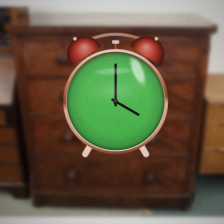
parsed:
4 h 00 min
